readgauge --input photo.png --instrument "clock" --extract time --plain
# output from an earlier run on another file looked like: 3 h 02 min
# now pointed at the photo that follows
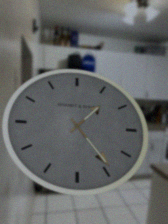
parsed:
1 h 24 min
